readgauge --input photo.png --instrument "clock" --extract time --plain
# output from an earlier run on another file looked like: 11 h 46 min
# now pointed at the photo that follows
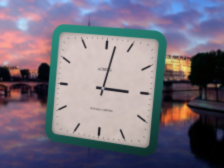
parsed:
3 h 02 min
